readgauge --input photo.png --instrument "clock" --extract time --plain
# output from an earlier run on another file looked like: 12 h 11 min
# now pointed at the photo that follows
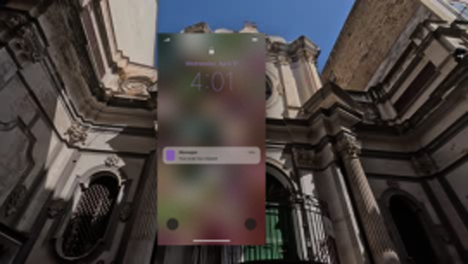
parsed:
4 h 01 min
